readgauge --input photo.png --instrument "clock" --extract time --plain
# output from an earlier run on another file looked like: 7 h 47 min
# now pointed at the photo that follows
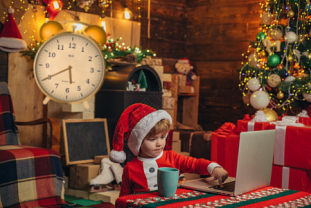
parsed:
5 h 40 min
